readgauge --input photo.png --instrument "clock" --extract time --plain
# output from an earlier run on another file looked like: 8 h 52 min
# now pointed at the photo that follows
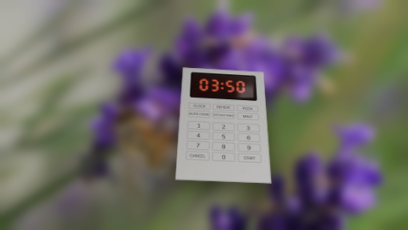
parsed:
3 h 50 min
